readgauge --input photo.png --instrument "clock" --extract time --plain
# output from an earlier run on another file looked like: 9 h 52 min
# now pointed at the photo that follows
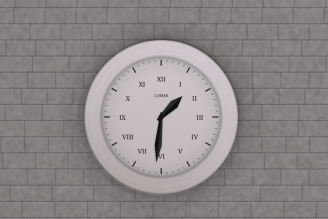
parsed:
1 h 31 min
